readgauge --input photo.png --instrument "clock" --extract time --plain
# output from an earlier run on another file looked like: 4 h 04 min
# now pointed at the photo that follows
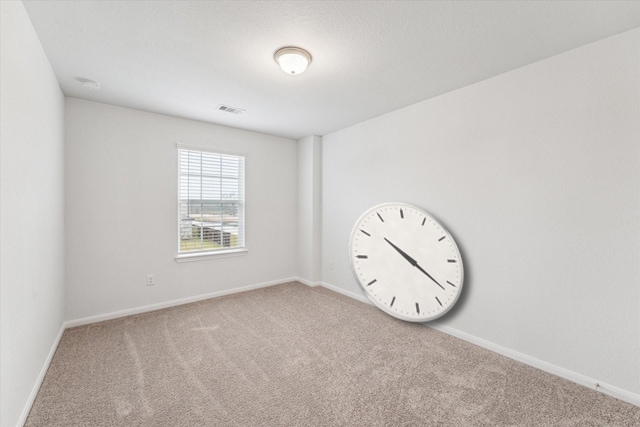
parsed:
10 h 22 min
